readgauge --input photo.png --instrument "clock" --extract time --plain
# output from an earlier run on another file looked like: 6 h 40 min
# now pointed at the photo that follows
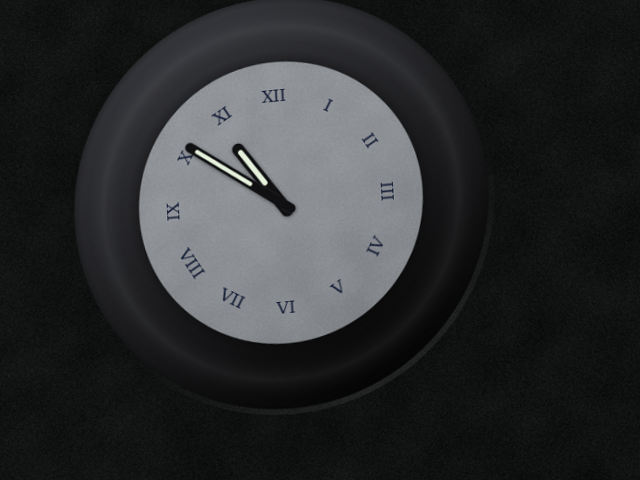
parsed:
10 h 51 min
